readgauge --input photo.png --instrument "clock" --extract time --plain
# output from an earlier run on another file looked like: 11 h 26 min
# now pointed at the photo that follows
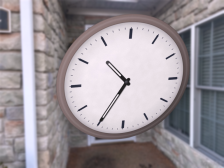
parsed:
10 h 35 min
